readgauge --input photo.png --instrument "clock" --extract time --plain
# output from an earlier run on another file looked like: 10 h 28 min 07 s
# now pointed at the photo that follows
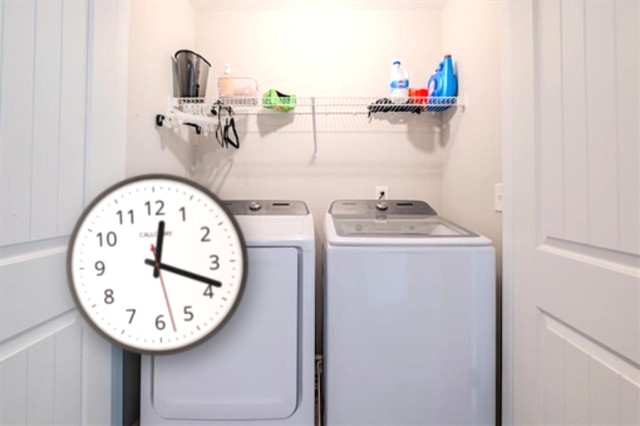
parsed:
12 h 18 min 28 s
